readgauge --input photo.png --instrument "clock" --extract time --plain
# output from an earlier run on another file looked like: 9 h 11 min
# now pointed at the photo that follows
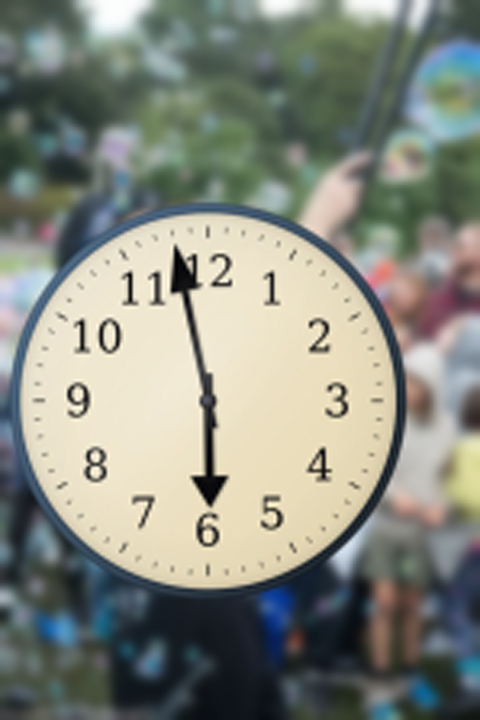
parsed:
5 h 58 min
